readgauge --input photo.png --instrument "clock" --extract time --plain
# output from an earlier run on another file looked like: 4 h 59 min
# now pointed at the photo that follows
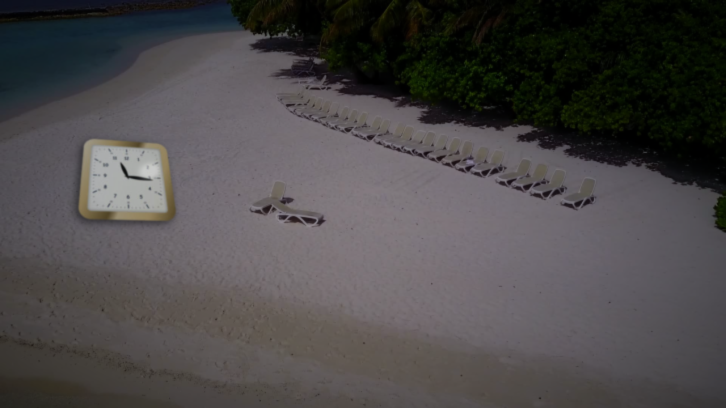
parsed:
11 h 16 min
